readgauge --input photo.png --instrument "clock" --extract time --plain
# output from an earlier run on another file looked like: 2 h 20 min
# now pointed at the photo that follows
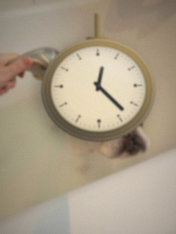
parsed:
12 h 23 min
